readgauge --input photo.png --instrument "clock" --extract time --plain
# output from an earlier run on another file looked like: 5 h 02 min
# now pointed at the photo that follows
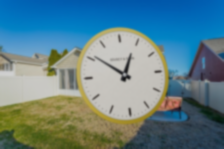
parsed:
12 h 51 min
